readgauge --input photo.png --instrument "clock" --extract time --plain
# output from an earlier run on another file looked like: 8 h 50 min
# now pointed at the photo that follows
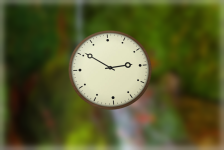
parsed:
2 h 51 min
